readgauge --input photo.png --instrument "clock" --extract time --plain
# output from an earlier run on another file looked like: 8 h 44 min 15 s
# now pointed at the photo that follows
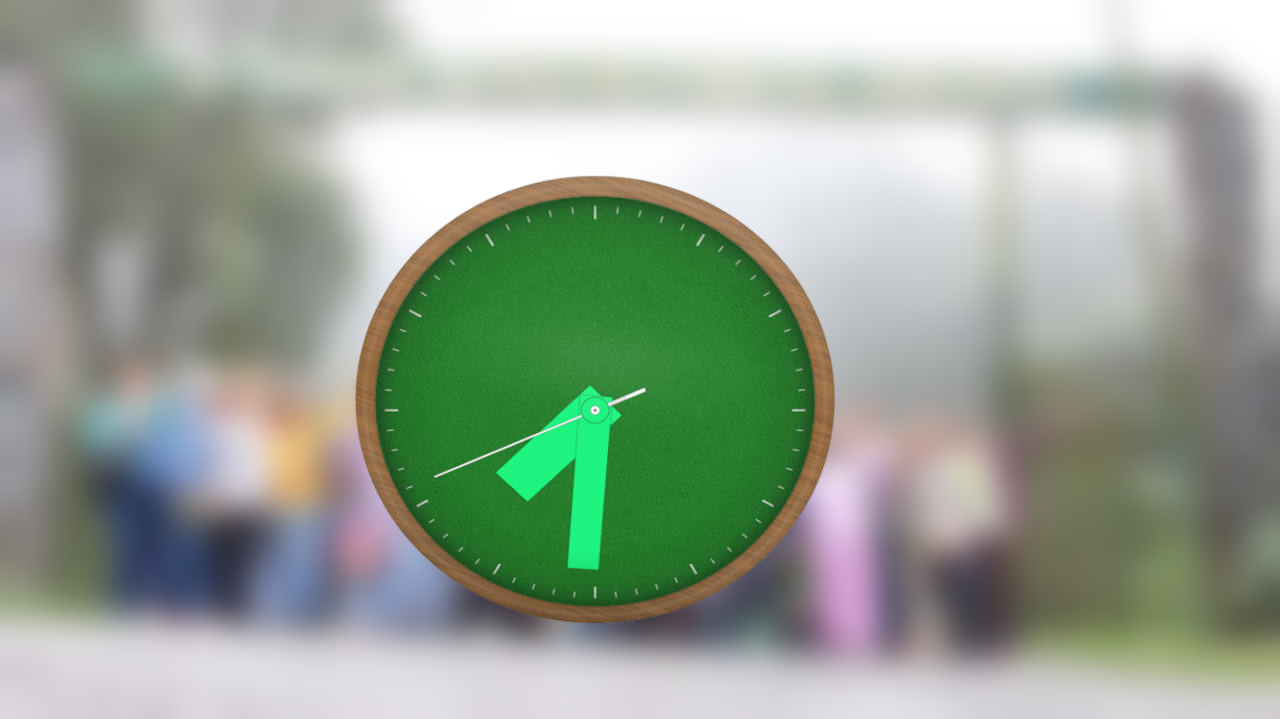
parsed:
7 h 30 min 41 s
